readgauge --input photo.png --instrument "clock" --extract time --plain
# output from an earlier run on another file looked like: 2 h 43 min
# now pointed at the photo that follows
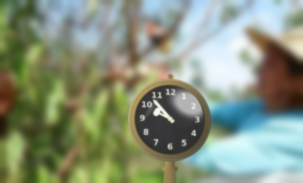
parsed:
9 h 53 min
